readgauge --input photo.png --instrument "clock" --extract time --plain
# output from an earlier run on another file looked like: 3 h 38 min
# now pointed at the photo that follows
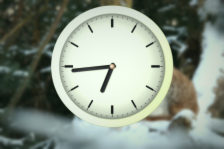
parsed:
6 h 44 min
